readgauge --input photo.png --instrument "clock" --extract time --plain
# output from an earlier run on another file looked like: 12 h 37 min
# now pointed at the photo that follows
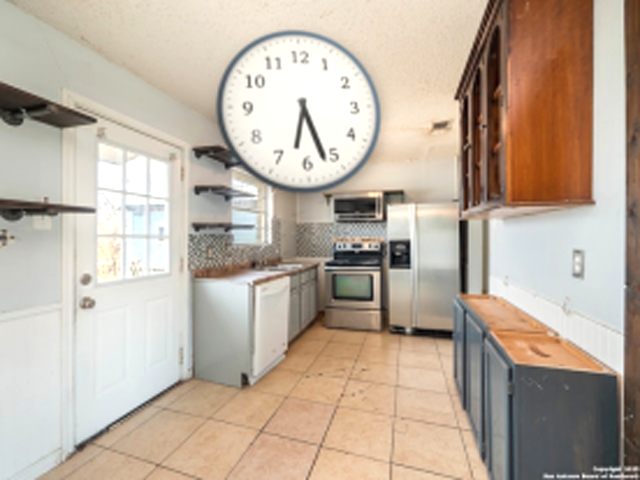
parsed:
6 h 27 min
